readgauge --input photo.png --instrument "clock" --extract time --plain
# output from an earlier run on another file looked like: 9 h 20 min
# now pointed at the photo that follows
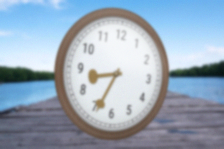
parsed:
8 h 34 min
